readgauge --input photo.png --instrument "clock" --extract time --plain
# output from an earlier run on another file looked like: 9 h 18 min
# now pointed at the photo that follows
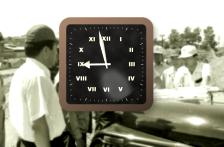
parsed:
8 h 58 min
